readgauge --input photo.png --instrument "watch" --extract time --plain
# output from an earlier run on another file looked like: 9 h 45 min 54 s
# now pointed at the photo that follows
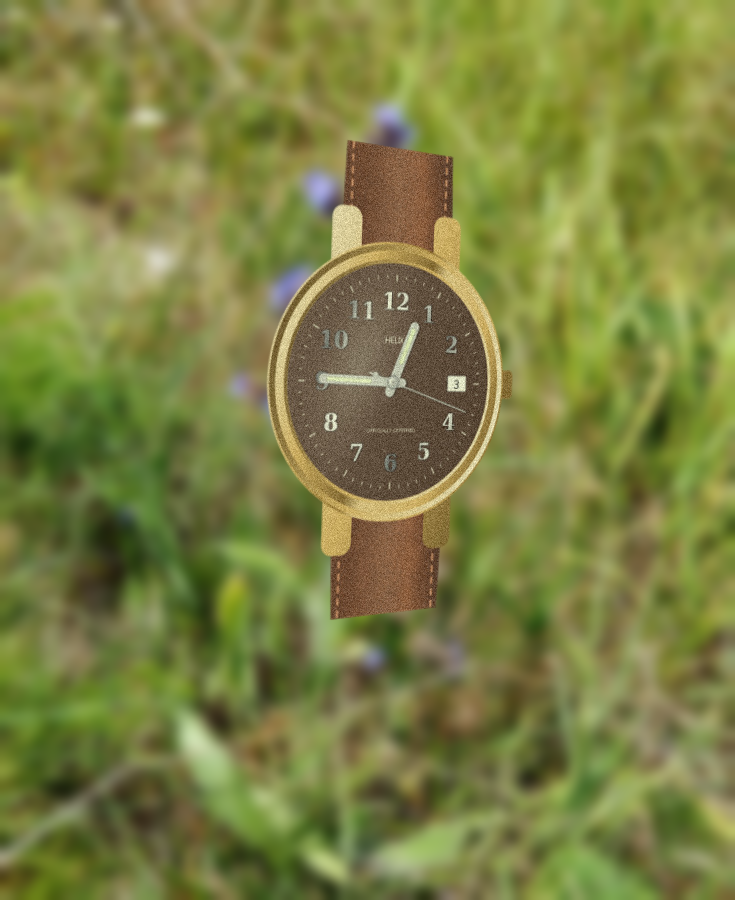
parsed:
12 h 45 min 18 s
